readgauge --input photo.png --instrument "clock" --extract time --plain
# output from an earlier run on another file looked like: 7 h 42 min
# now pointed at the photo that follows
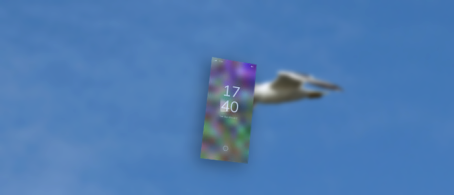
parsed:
17 h 40 min
